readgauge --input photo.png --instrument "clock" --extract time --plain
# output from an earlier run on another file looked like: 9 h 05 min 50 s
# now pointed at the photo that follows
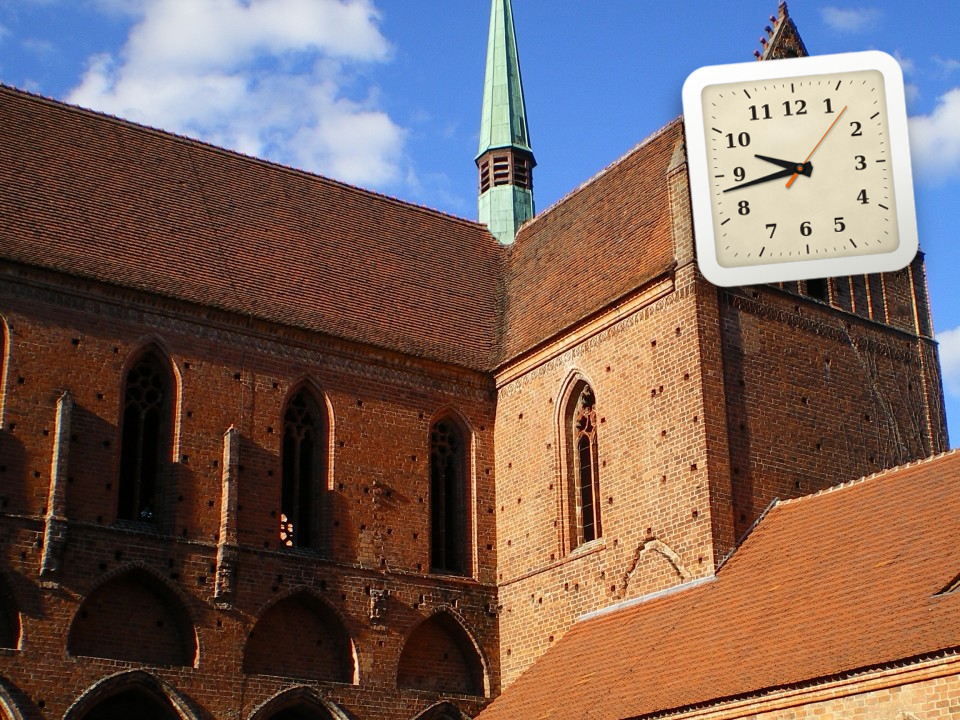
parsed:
9 h 43 min 07 s
